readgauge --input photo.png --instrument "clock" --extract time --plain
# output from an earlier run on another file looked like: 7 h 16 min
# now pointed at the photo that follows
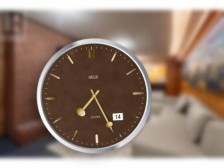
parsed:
7 h 26 min
